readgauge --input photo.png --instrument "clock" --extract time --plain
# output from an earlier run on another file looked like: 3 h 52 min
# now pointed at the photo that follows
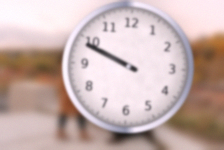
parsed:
9 h 49 min
